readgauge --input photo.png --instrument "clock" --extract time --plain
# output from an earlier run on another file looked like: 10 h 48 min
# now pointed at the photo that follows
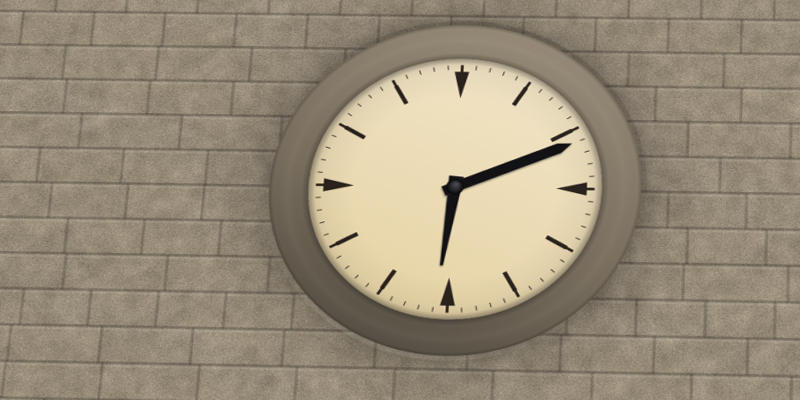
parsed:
6 h 11 min
